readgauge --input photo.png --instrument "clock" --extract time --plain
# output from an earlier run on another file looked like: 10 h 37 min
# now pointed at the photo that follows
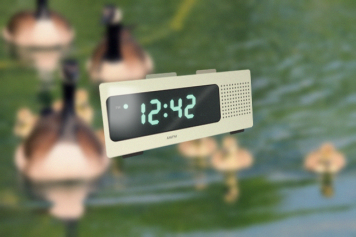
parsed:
12 h 42 min
